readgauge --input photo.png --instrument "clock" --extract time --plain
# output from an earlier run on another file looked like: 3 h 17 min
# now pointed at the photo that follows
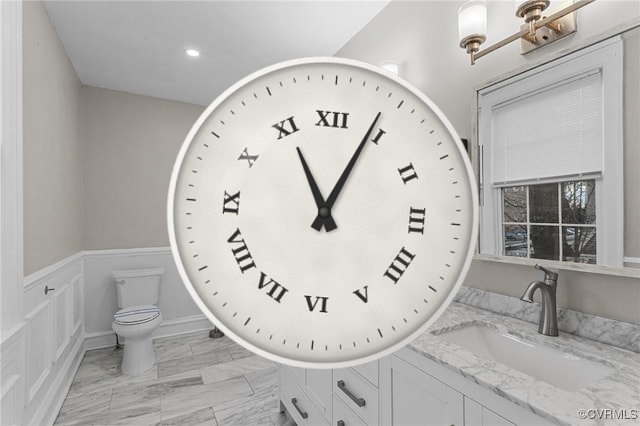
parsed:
11 h 04 min
